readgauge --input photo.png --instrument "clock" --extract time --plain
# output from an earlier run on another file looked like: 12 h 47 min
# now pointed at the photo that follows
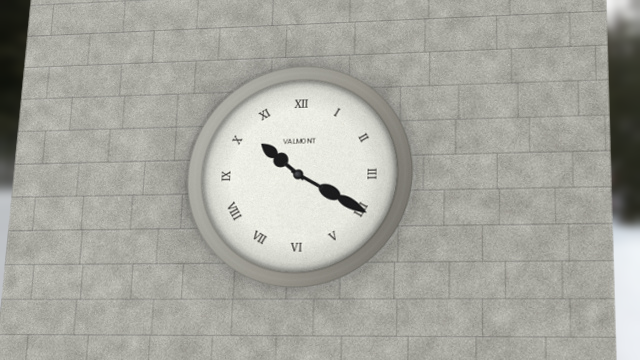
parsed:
10 h 20 min
